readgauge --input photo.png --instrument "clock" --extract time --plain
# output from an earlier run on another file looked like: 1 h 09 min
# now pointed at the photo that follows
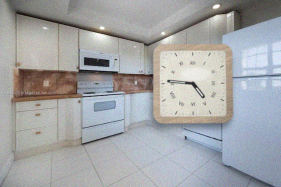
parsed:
4 h 46 min
